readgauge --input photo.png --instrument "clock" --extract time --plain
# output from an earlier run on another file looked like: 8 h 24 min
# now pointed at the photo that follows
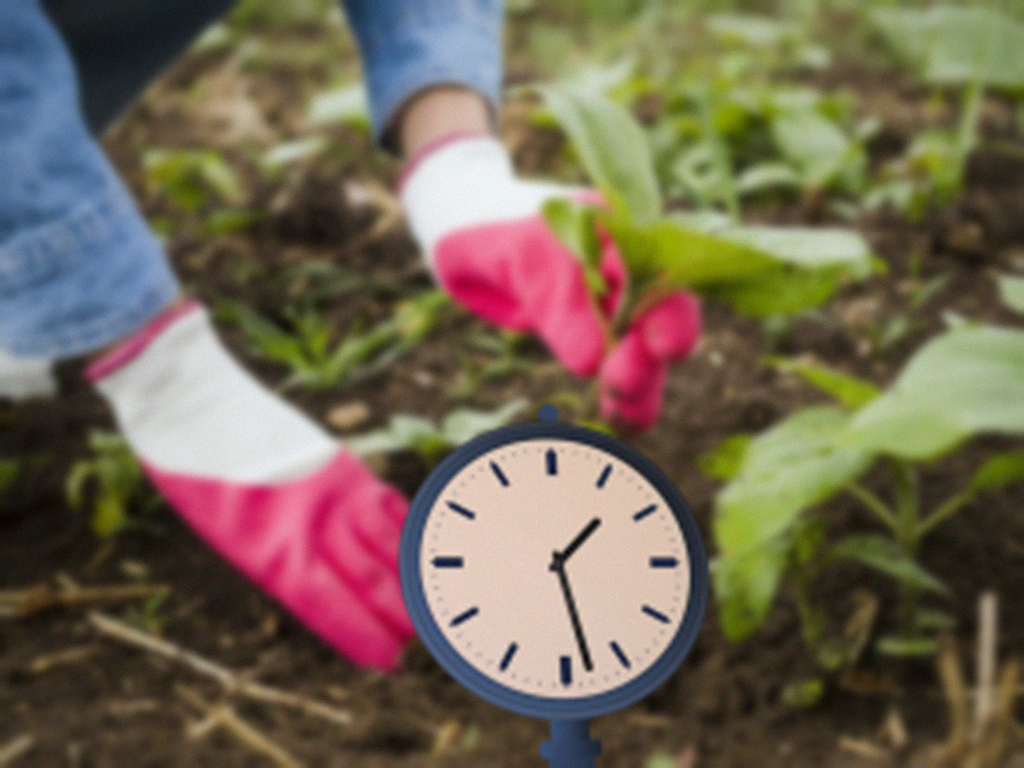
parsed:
1 h 28 min
